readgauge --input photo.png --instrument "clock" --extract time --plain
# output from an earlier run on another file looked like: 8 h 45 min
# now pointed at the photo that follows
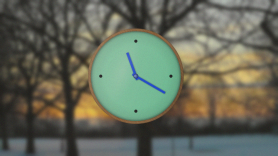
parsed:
11 h 20 min
